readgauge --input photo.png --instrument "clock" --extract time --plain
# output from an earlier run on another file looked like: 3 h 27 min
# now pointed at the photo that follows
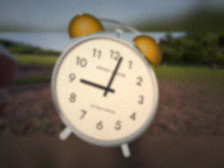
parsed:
9 h 02 min
